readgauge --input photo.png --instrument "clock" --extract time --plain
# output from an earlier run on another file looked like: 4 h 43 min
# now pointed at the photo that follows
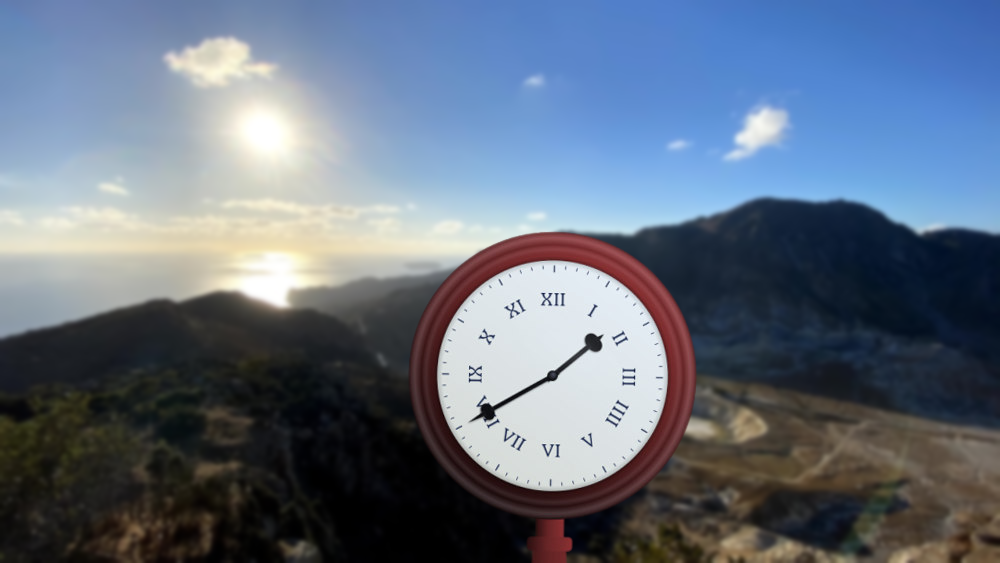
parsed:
1 h 40 min
